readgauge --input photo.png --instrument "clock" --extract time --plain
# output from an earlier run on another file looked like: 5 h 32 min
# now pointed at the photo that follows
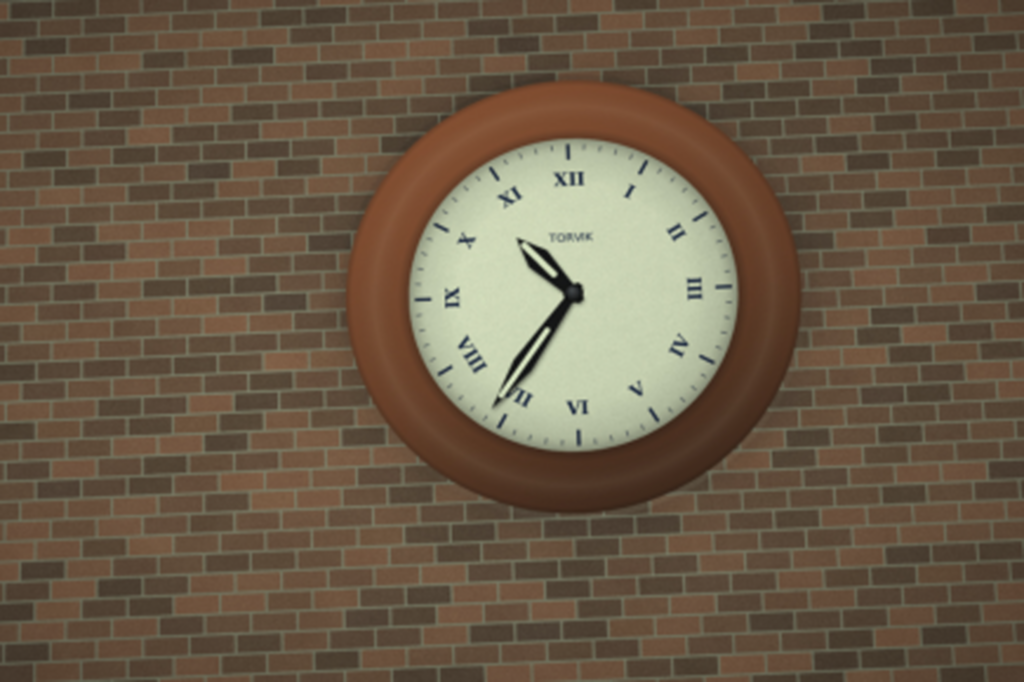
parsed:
10 h 36 min
